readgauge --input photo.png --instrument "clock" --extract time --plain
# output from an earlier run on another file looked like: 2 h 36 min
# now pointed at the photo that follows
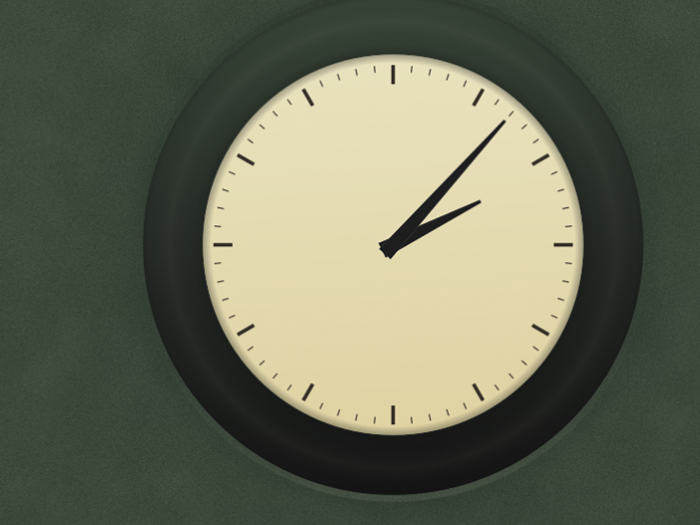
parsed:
2 h 07 min
